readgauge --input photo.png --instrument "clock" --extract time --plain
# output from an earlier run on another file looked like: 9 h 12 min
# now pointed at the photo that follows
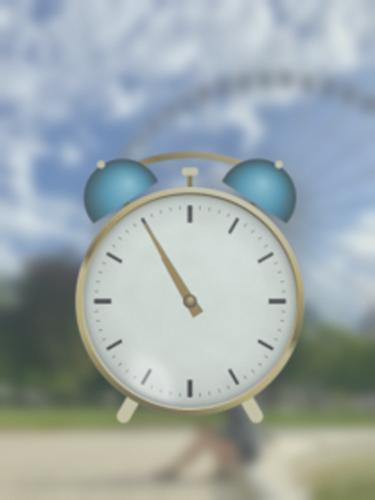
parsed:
10 h 55 min
